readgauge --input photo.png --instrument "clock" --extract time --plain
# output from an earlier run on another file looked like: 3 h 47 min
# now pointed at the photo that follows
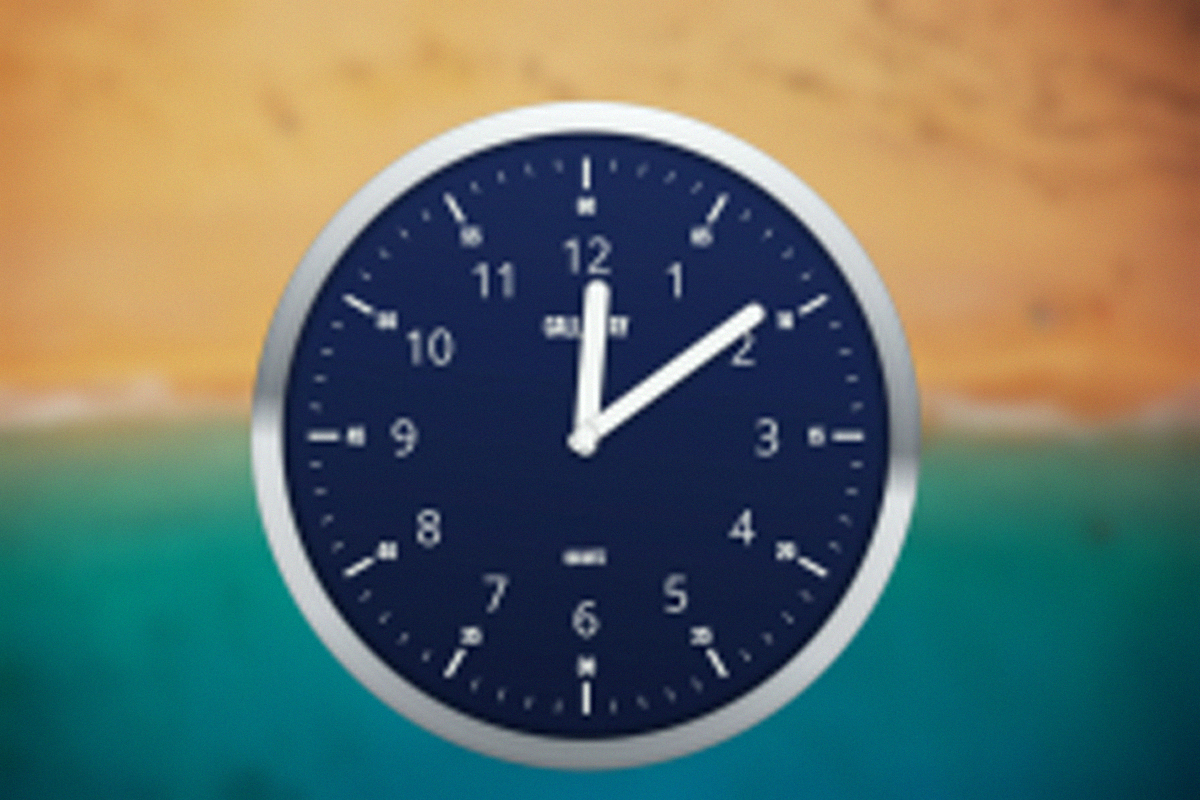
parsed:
12 h 09 min
